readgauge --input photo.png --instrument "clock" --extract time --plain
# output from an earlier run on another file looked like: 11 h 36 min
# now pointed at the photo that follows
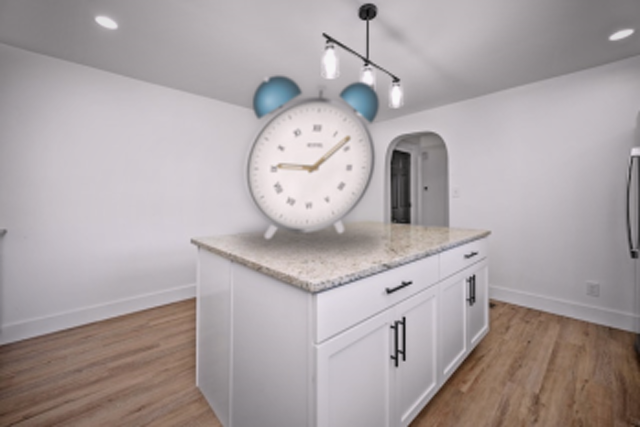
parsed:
9 h 08 min
